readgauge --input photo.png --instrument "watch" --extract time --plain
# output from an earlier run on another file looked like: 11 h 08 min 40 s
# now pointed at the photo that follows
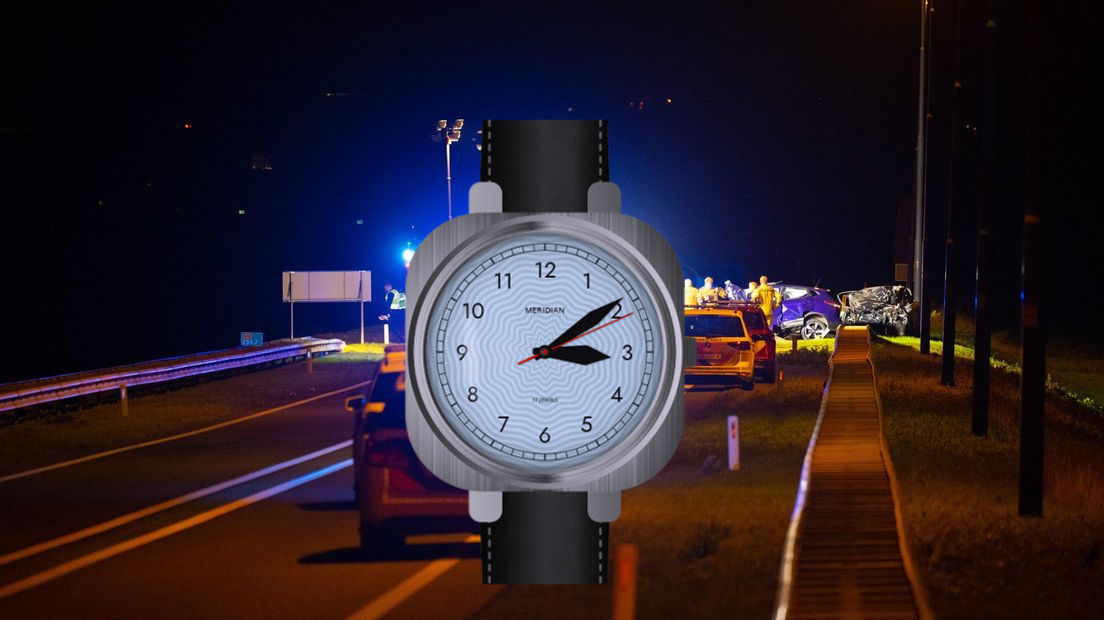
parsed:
3 h 09 min 11 s
